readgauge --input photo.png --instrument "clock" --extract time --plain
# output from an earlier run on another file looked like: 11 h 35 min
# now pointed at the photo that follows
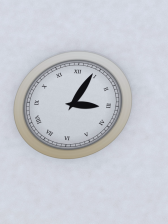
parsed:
3 h 04 min
